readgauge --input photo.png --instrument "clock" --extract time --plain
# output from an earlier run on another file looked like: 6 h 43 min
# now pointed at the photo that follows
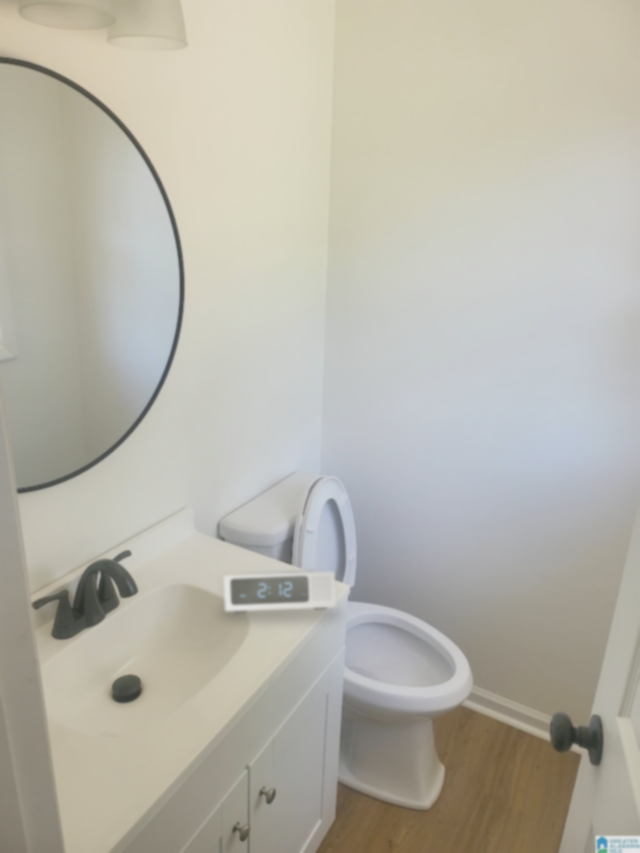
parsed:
2 h 12 min
